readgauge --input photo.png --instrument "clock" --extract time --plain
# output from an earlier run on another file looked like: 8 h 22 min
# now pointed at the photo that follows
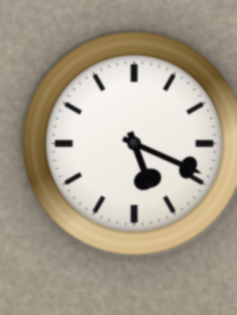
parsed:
5 h 19 min
